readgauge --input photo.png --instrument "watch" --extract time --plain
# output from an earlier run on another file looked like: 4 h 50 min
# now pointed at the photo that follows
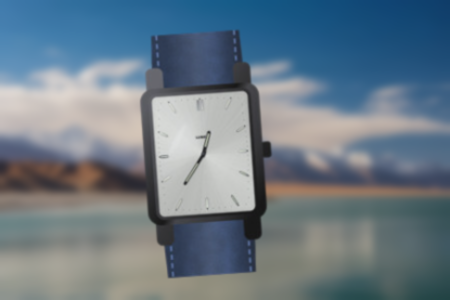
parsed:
12 h 36 min
